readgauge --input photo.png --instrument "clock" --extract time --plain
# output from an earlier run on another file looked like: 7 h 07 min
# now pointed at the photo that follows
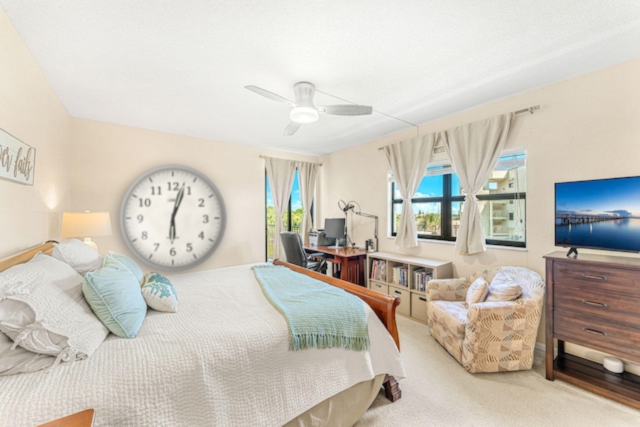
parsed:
6 h 03 min
